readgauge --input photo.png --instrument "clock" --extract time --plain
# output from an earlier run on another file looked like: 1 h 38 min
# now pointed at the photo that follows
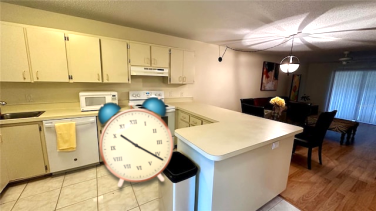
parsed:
10 h 21 min
